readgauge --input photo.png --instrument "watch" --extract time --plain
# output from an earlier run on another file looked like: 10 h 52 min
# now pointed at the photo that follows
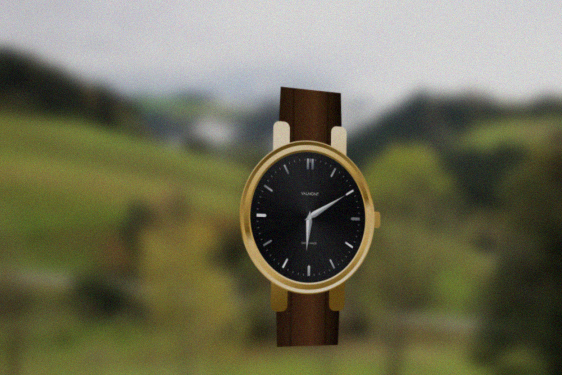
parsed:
6 h 10 min
